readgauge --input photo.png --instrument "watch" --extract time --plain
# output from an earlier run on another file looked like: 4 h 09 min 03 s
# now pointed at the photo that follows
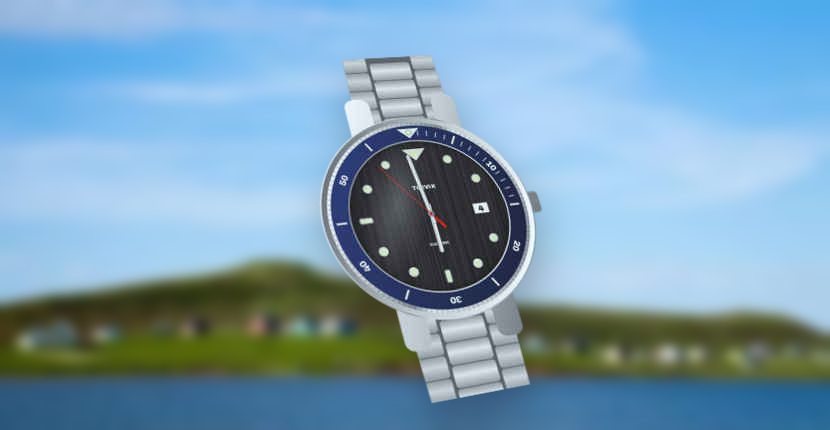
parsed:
5 h 58 min 54 s
